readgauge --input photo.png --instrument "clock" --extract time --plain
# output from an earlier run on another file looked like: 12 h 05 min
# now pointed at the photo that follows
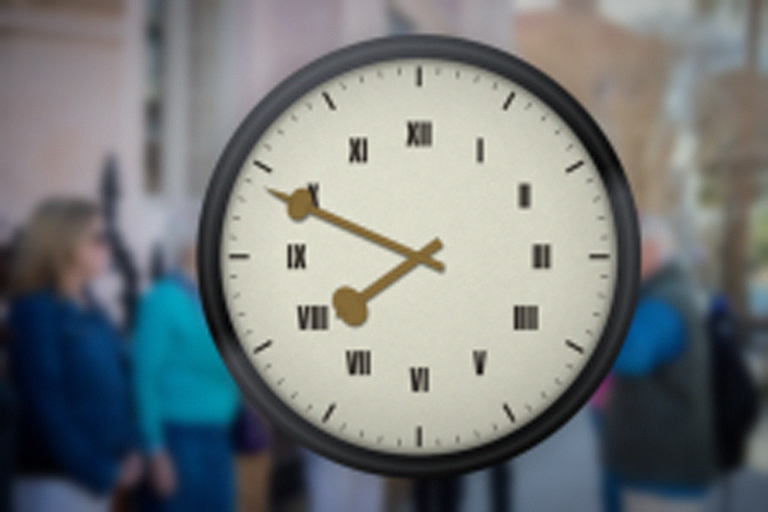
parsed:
7 h 49 min
